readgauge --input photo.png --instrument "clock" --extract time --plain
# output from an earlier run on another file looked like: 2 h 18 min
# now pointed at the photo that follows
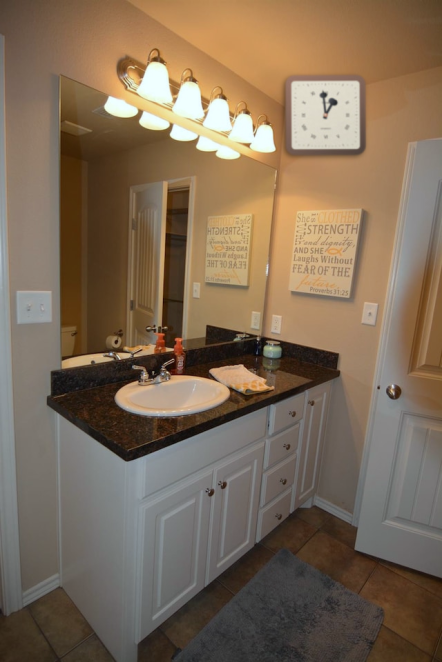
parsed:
12 h 59 min
